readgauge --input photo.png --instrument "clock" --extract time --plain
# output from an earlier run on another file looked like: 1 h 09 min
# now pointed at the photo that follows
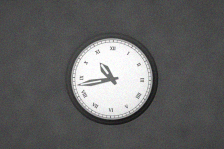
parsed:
10 h 43 min
